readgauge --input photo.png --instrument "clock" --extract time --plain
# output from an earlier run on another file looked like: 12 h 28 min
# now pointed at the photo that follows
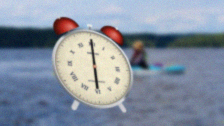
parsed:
6 h 00 min
